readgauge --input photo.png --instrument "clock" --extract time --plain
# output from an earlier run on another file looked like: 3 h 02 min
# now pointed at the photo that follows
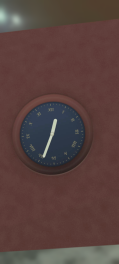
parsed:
12 h 34 min
